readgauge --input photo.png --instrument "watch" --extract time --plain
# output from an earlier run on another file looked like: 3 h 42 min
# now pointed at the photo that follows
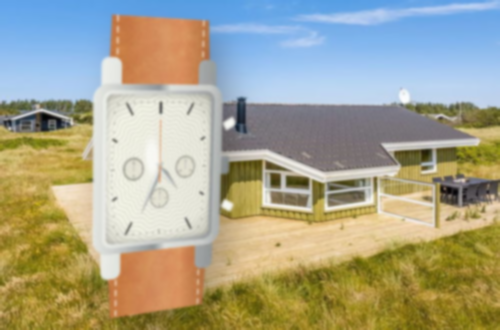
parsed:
4 h 34 min
